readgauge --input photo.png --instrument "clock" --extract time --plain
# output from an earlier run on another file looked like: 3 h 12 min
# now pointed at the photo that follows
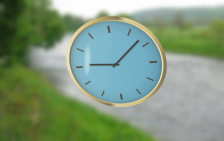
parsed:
9 h 08 min
